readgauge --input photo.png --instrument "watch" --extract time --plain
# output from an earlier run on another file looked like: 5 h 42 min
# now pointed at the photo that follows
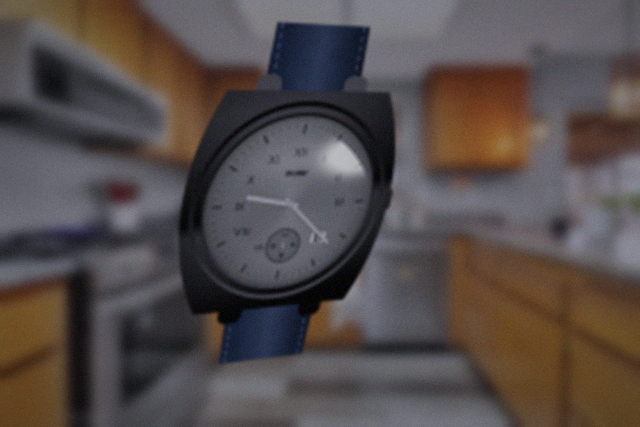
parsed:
9 h 22 min
